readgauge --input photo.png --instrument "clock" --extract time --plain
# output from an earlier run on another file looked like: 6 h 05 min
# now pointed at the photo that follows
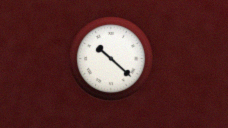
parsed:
10 h 22 min
